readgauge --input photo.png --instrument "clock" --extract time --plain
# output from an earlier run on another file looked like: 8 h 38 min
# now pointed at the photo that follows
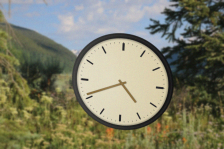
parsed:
4 h 41 min
